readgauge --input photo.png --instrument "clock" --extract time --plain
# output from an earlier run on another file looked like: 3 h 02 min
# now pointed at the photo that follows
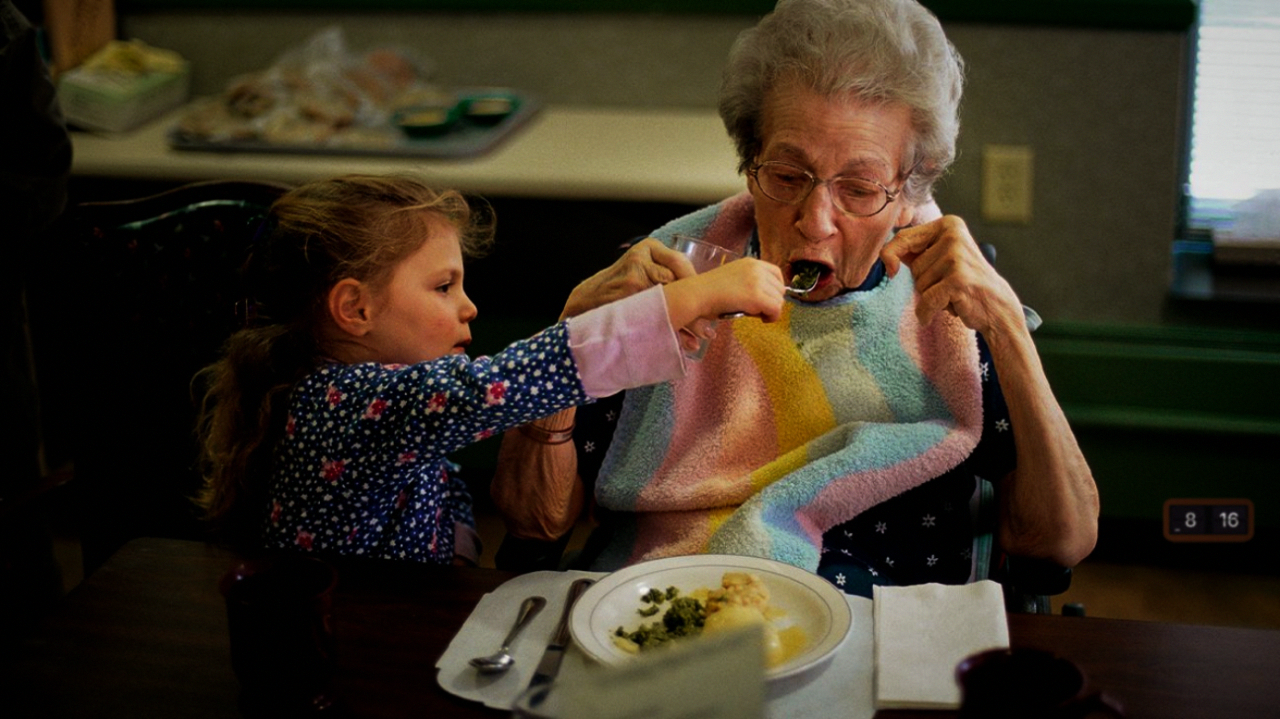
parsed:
8 h 16 min
